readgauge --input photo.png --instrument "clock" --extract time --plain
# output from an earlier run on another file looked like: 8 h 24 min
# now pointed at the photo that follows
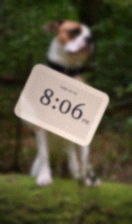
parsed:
8 h 06 min
